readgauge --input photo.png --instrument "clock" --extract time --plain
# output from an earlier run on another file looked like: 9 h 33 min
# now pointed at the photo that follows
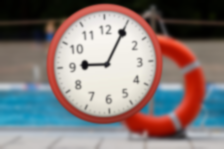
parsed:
9 h 05 min
